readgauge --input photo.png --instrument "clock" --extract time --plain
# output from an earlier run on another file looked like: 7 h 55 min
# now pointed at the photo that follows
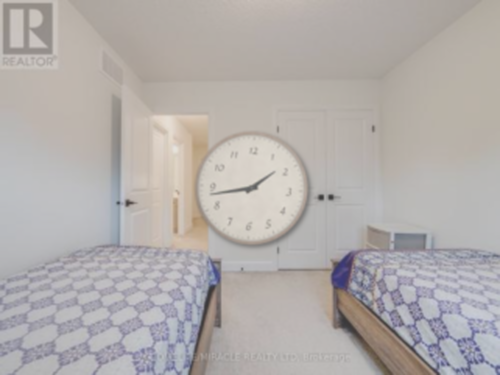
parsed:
1 h 43 min
